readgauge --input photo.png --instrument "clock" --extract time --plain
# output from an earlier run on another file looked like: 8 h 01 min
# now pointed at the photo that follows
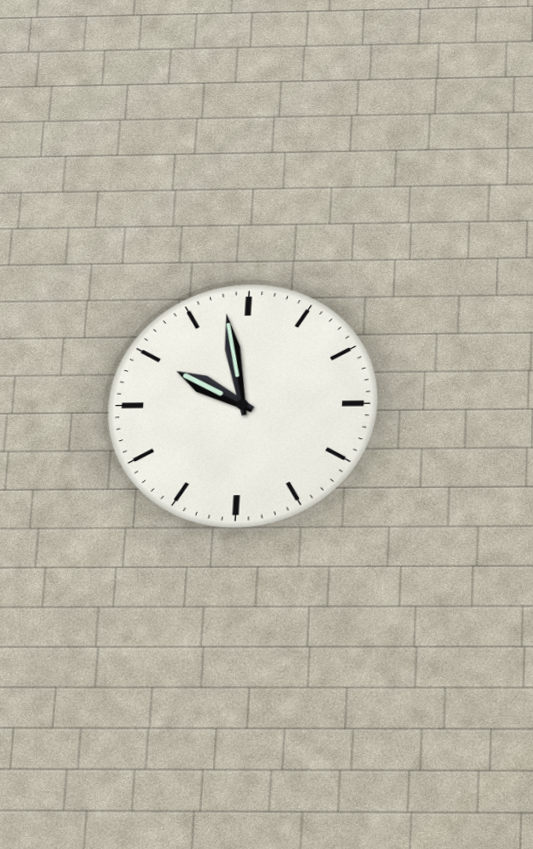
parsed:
9 h 58 min
